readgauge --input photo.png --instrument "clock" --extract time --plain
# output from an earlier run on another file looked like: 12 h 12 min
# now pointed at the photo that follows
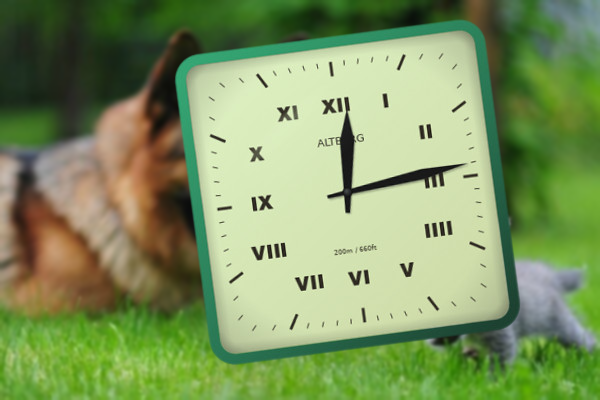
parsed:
12 h 14 min
